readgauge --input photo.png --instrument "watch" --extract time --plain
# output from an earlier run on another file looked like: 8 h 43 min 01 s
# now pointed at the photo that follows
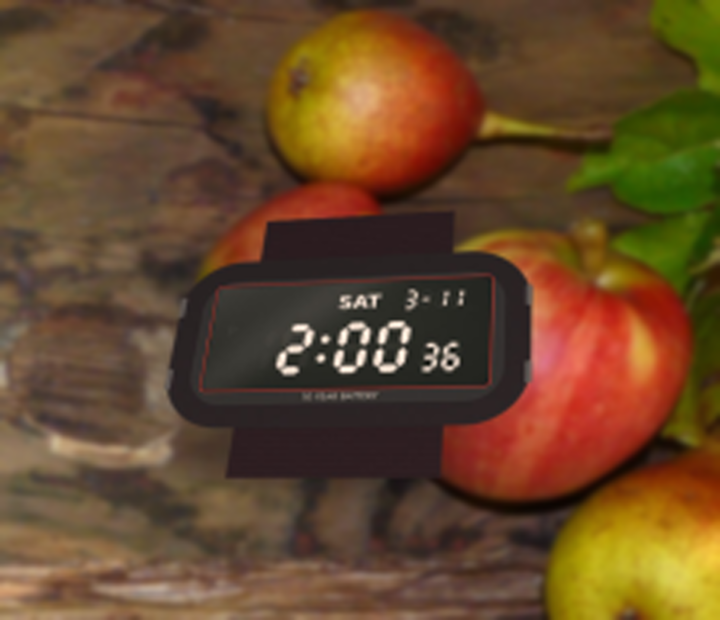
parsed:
2 h 00 min 36 s
